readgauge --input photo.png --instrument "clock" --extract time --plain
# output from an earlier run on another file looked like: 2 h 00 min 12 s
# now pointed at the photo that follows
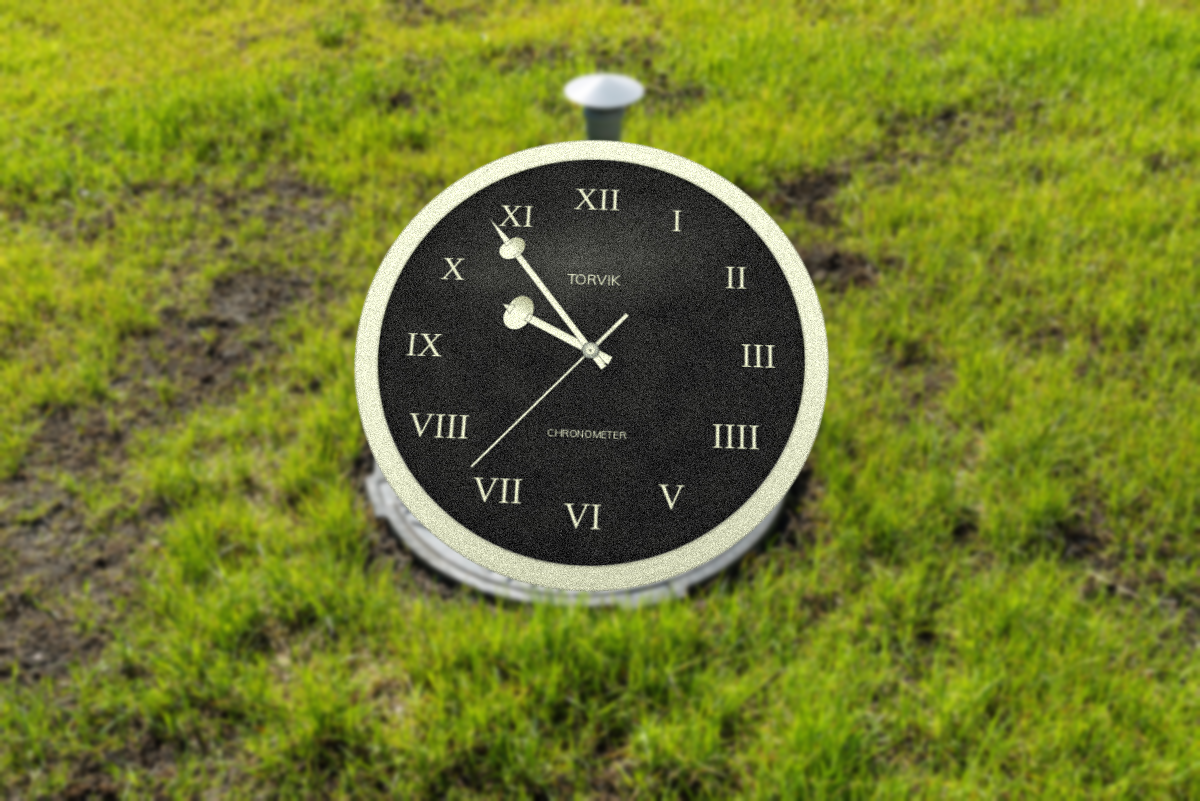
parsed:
9 h 53 min 37 s
